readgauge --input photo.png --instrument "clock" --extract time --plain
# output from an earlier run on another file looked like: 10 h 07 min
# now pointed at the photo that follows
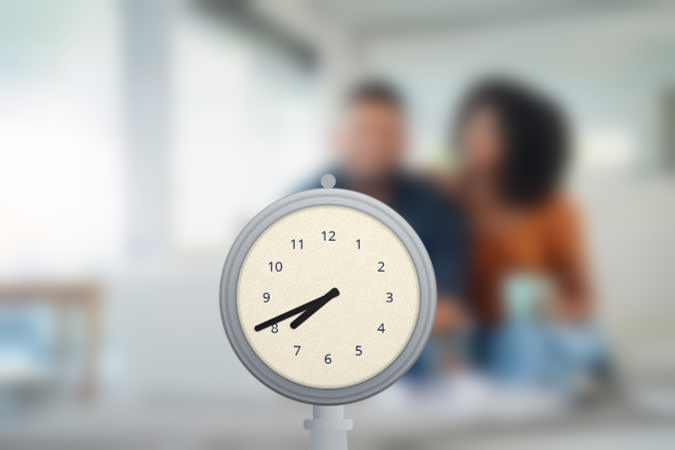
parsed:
7 h 41 min
